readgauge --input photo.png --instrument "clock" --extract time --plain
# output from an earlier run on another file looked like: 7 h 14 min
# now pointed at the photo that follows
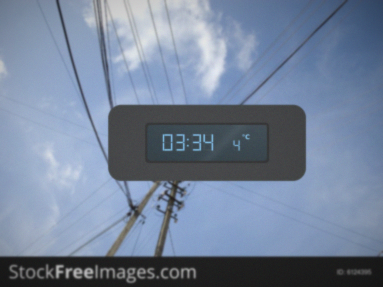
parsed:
3 h 34 min
